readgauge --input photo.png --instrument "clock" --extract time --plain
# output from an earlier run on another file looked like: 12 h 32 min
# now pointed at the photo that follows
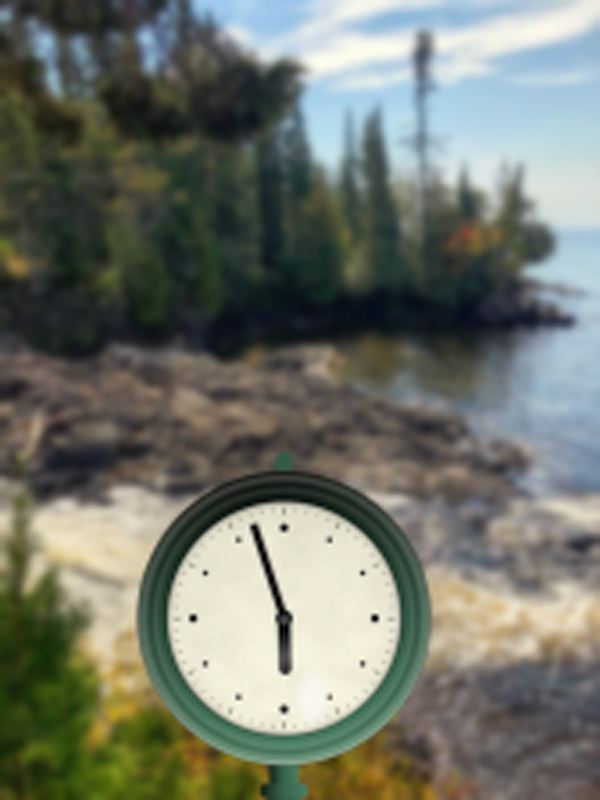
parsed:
5 h 57 min
